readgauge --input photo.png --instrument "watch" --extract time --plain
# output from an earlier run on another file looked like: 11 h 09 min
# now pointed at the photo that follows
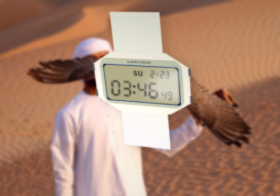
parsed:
3 h 46 min
